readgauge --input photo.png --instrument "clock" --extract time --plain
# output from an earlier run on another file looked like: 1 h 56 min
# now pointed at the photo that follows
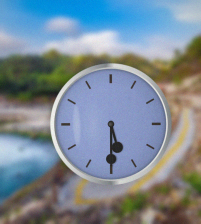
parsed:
5 h 30 min
